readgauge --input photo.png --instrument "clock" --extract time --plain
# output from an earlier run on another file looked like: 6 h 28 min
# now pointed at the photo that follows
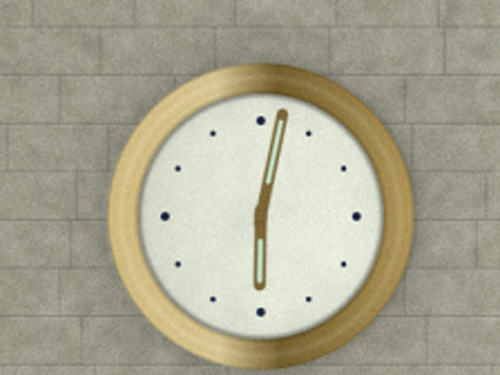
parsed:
6 h 02 min
